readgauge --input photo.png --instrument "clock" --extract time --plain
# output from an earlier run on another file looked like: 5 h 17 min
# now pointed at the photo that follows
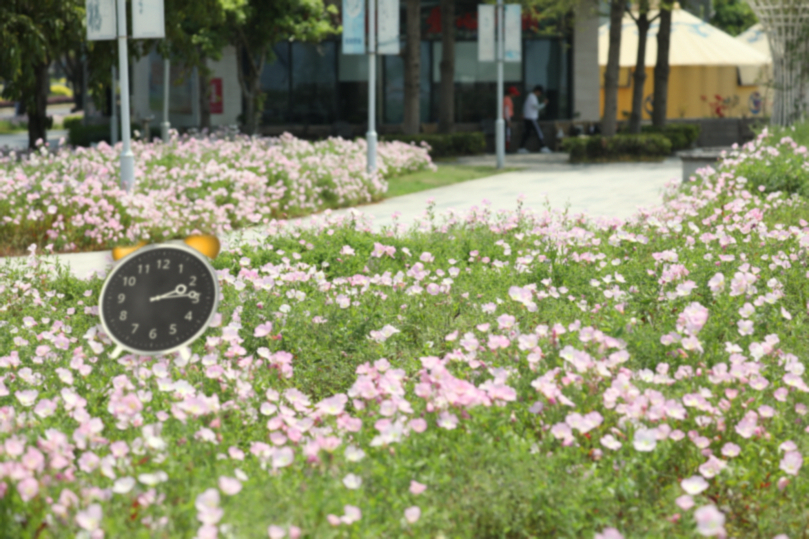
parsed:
2 h 14 min
